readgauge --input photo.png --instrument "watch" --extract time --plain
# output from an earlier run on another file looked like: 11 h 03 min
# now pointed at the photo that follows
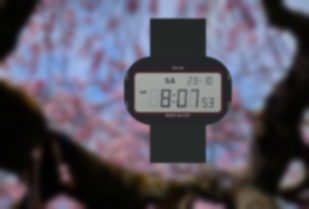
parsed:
8 h 07 min
